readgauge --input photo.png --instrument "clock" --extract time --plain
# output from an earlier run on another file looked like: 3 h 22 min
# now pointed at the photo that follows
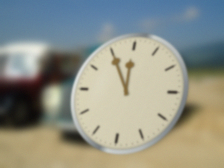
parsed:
11 h 55 min
